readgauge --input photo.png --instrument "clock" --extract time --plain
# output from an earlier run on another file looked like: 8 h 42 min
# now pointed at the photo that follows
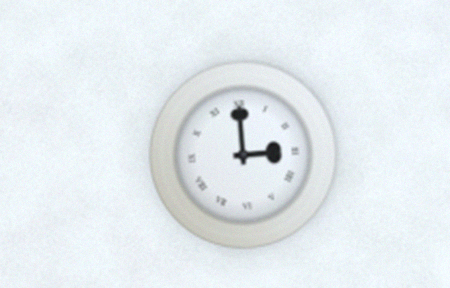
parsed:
3 h 00 min
